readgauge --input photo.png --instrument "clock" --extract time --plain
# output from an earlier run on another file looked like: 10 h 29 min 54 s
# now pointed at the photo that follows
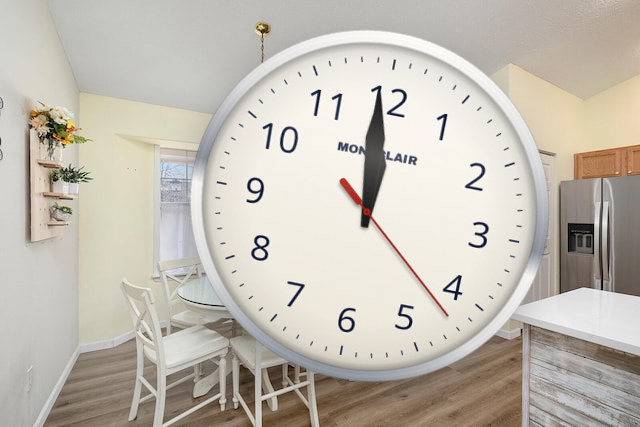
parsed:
11 h 59 min 22 s
